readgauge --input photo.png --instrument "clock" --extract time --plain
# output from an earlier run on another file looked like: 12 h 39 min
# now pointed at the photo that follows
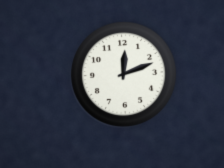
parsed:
12 h 12 min
